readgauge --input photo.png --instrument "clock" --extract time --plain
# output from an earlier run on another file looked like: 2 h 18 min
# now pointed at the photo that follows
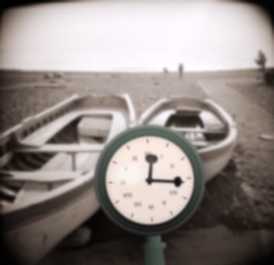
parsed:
12 h 16 min
